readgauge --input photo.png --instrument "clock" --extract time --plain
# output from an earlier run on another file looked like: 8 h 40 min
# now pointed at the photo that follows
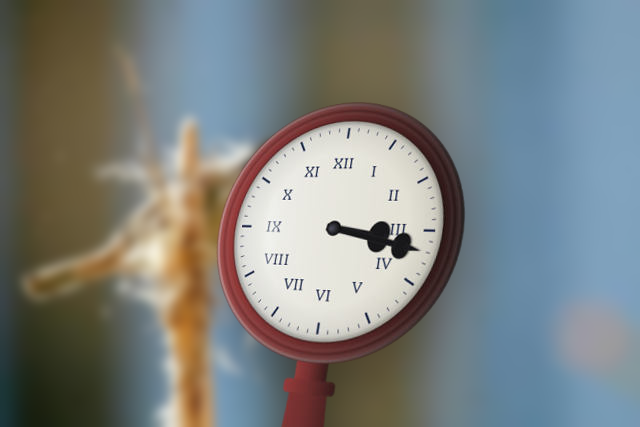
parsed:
3 h 17 min
